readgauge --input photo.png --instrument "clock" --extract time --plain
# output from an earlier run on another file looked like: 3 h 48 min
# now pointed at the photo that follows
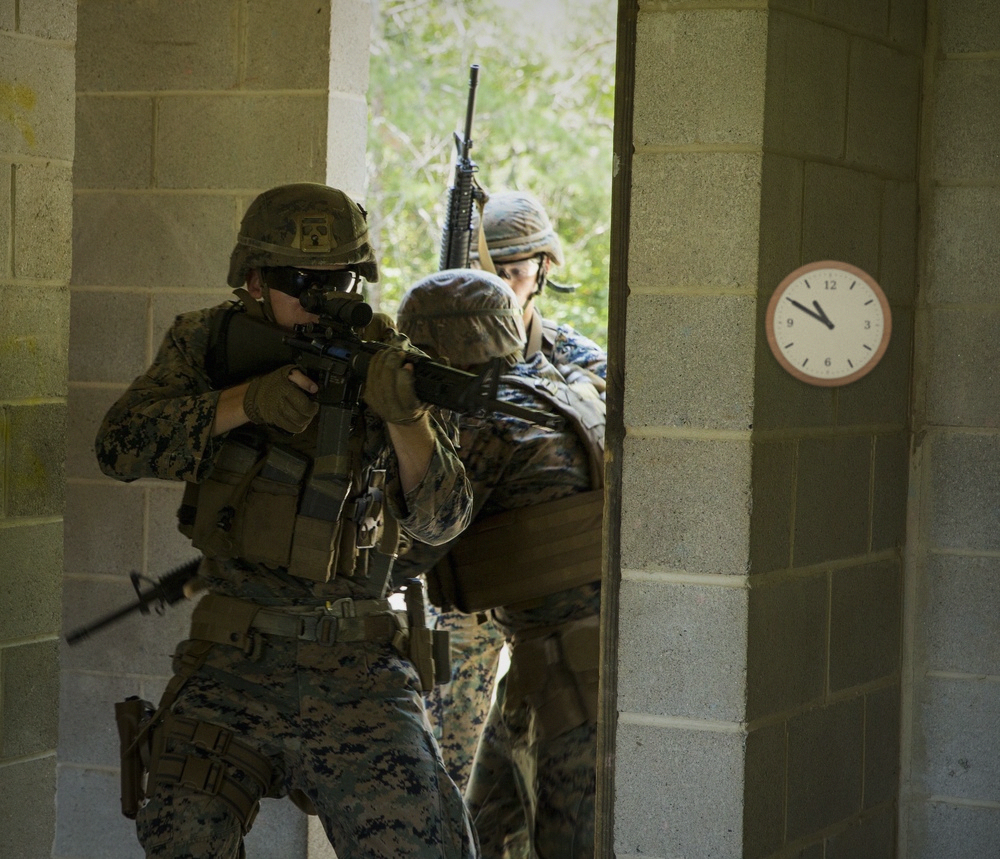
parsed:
10 h 50 min
